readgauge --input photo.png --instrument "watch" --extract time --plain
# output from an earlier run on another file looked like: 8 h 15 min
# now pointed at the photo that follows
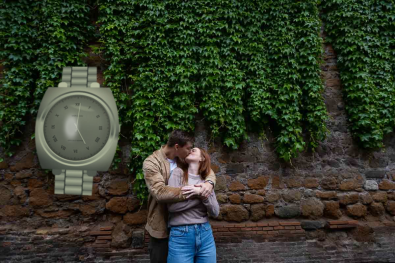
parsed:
5 h 01 min
